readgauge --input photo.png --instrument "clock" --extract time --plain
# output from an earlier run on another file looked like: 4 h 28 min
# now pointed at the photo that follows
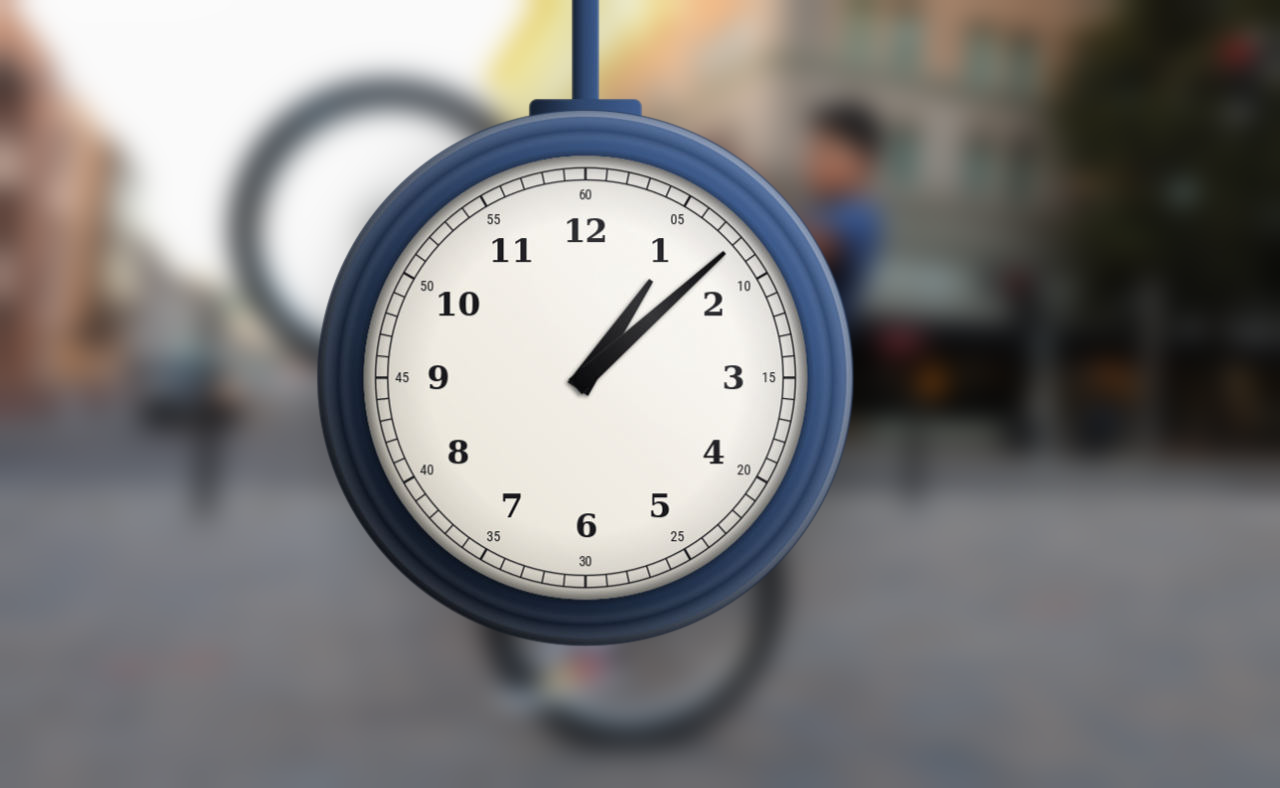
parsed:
1 h 08 min
